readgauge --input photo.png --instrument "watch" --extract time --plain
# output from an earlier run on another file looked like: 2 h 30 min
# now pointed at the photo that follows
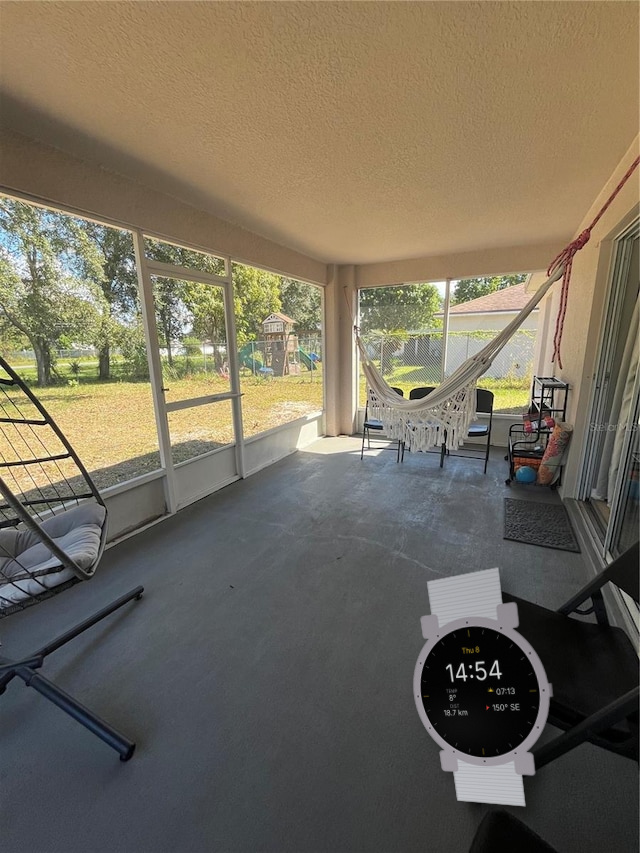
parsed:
14 h 54 min
